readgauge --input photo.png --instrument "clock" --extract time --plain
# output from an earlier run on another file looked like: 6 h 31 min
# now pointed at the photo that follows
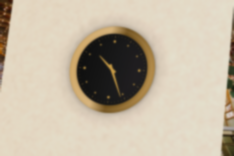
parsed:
10 h 26 min
